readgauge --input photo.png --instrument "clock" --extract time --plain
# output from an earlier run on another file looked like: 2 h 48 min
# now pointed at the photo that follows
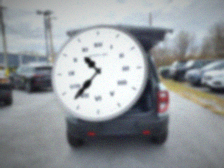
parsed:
10 h 37 min
